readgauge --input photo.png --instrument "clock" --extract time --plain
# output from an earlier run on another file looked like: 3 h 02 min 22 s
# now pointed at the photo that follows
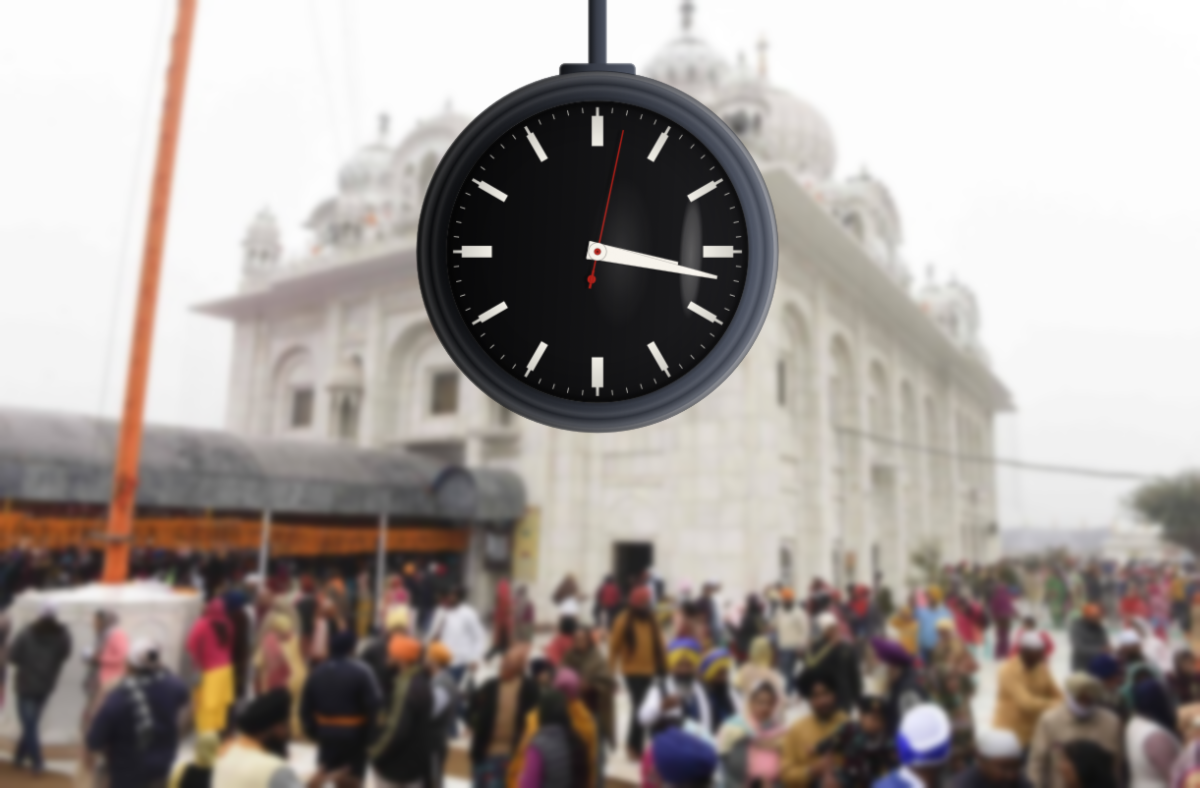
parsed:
3 h 17 min 02 s
